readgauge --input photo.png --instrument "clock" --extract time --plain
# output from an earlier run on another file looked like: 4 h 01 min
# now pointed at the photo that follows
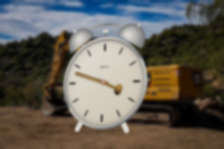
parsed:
3 h 48 min
